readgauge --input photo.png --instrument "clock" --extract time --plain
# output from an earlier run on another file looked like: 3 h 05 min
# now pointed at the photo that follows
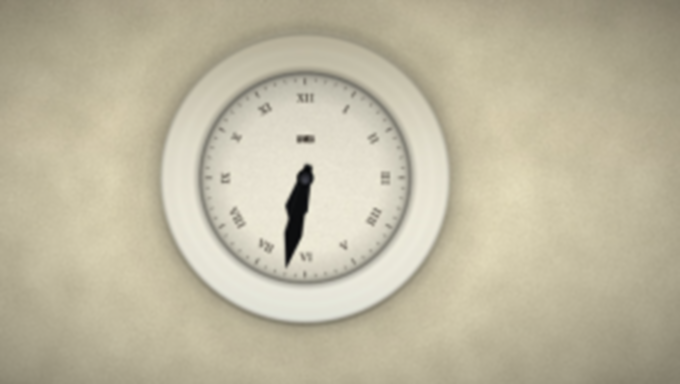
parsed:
6 h 32 min
